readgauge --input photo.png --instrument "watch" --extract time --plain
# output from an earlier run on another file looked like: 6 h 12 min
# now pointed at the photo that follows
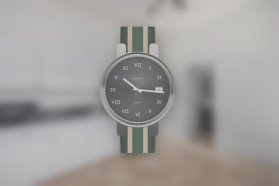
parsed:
10 h 16 min
